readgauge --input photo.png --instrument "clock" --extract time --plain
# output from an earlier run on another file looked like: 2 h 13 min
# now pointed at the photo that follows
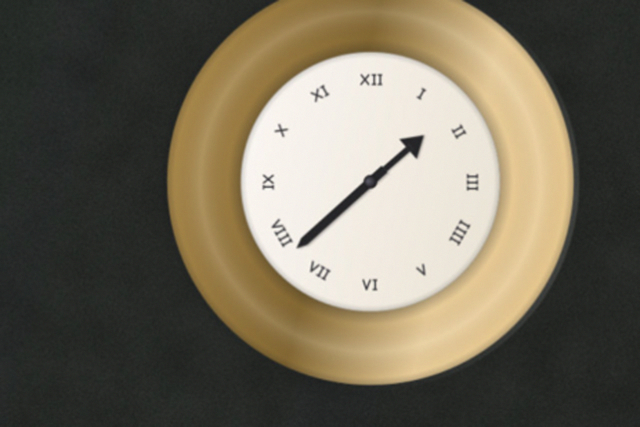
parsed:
1 h 38 min
